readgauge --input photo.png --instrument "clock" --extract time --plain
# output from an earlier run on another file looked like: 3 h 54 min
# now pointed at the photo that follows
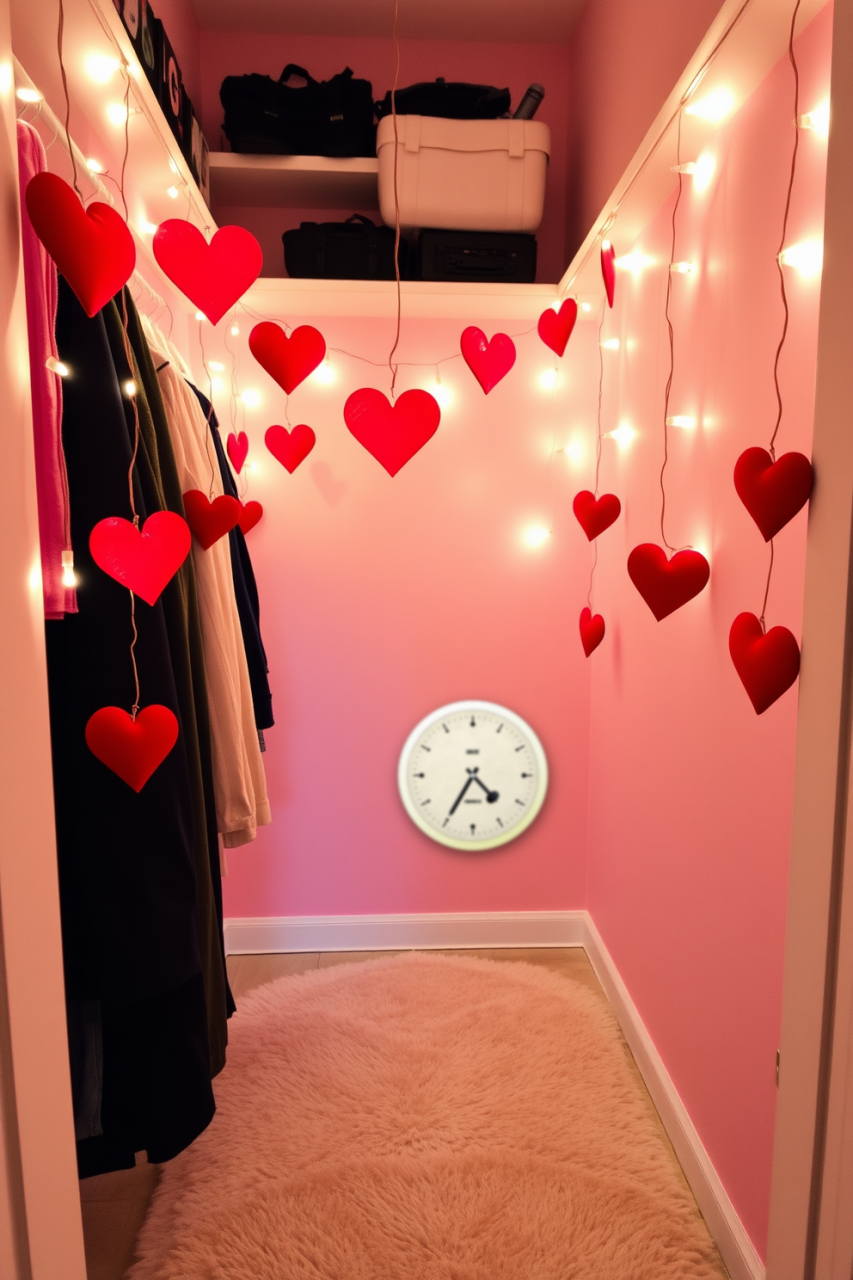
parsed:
4 h 35 min
